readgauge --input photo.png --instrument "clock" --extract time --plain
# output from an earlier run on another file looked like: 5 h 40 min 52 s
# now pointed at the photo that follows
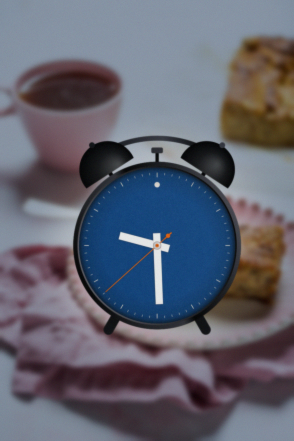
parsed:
9 h 29 min 38 s
